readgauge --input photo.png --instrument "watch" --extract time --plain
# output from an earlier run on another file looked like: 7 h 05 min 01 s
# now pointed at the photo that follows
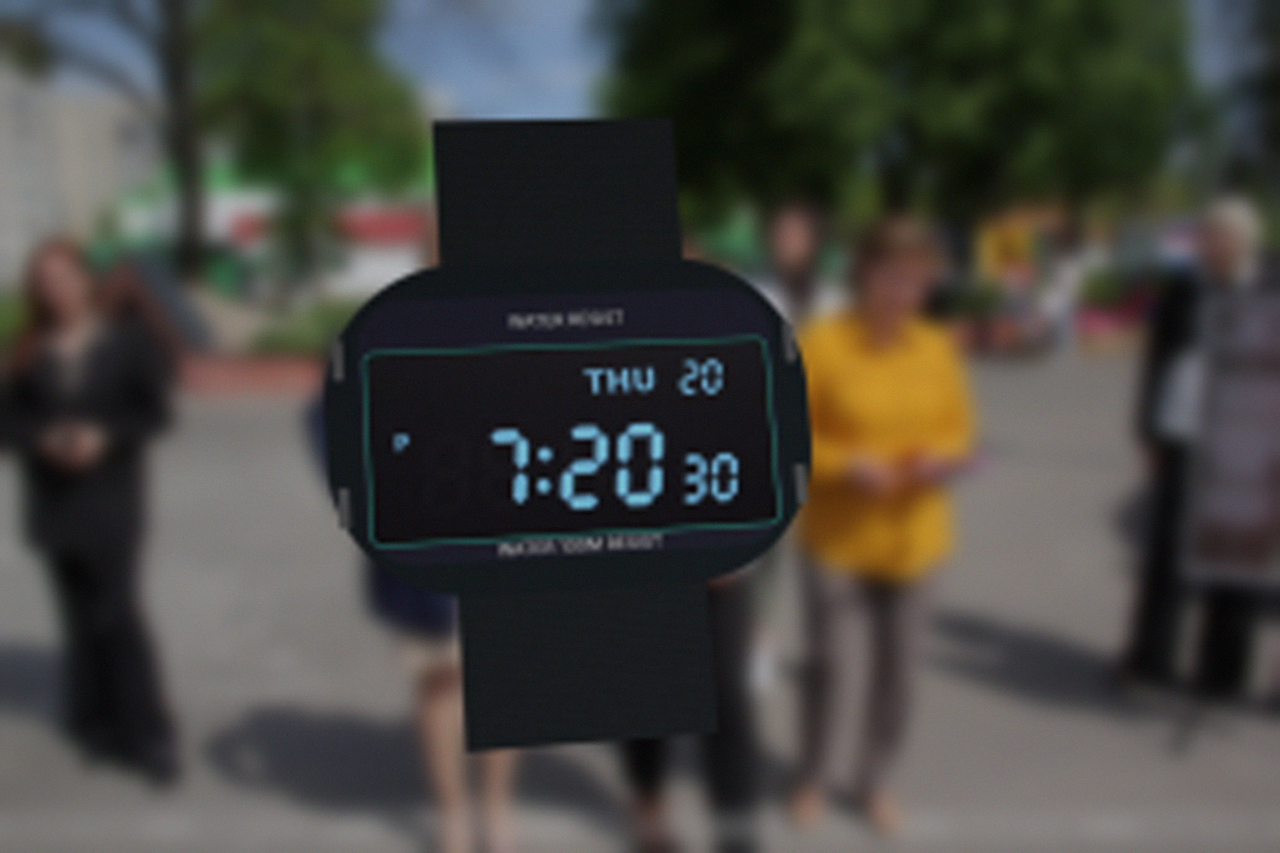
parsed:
7 h 20 min 30 s
